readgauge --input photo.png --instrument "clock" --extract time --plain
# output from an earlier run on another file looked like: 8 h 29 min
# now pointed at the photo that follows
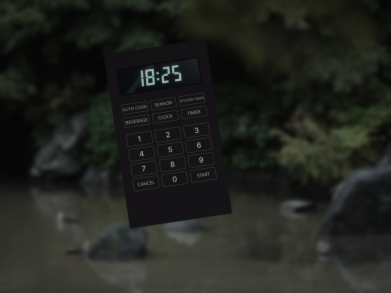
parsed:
18 h 25 min
